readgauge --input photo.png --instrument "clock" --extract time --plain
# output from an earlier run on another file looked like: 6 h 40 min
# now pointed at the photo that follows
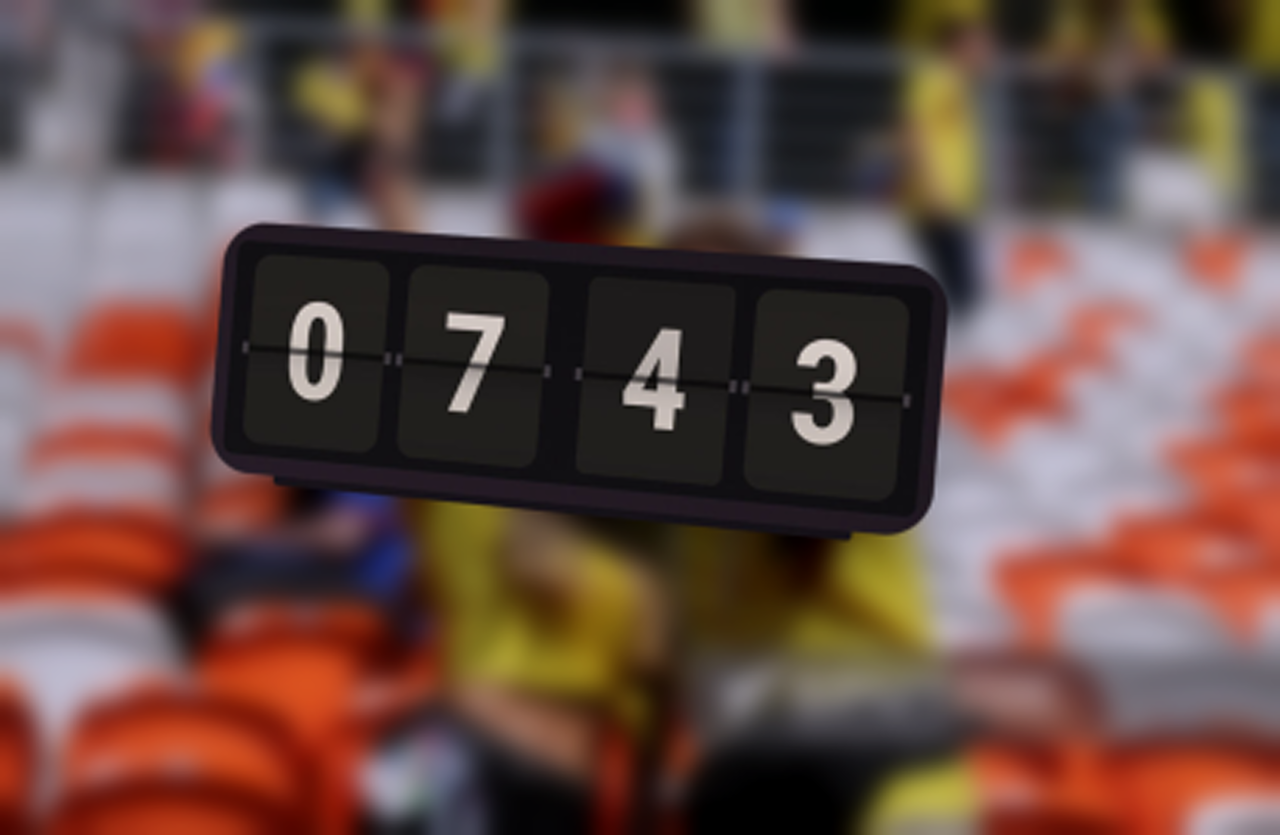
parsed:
7 h 43 min
